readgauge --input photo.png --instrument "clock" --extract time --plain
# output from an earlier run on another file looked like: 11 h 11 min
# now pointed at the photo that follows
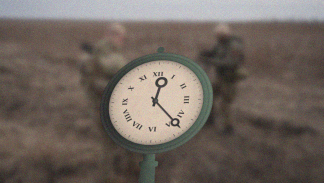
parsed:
12 h 23 min
